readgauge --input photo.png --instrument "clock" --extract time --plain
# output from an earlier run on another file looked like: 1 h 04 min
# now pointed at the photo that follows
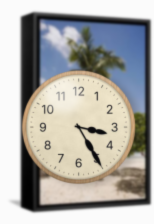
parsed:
3 h 25 min
